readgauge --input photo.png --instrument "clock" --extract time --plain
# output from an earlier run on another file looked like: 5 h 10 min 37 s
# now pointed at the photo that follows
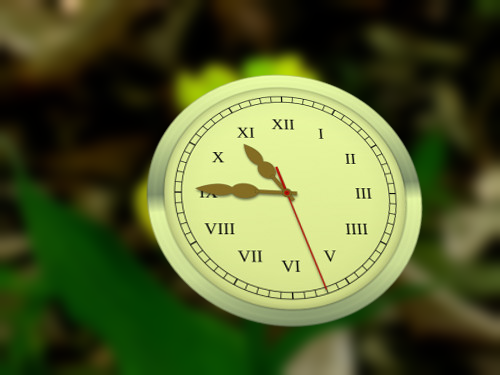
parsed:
10 h 45 min 27 s
